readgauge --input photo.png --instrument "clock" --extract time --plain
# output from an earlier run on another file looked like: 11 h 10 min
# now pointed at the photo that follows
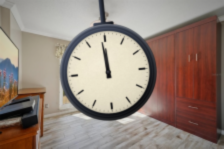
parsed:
11 h 59 min
